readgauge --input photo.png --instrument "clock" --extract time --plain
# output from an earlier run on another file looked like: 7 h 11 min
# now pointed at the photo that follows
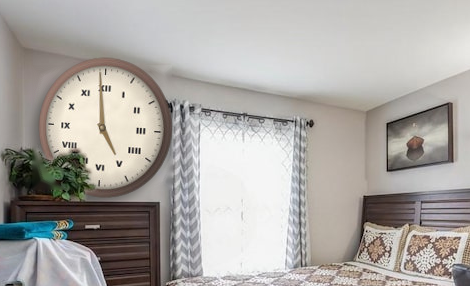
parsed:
4 h 59 min
